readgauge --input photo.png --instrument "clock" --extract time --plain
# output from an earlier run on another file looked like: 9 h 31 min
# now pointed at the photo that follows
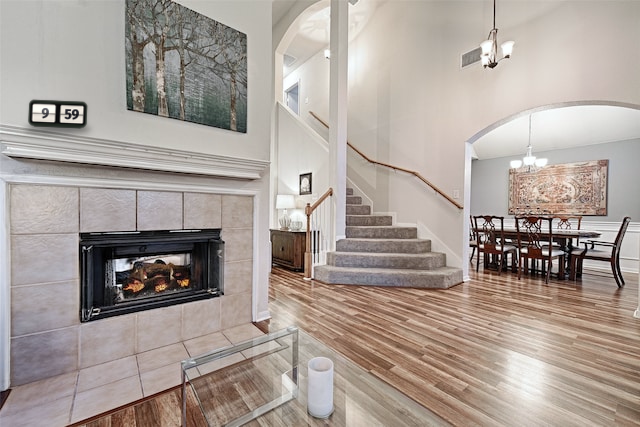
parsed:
9 h 59 min
